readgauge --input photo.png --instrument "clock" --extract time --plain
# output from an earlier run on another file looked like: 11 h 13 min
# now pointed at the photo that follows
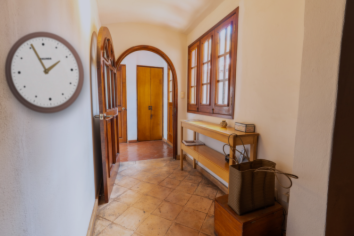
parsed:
1 h 56 min
